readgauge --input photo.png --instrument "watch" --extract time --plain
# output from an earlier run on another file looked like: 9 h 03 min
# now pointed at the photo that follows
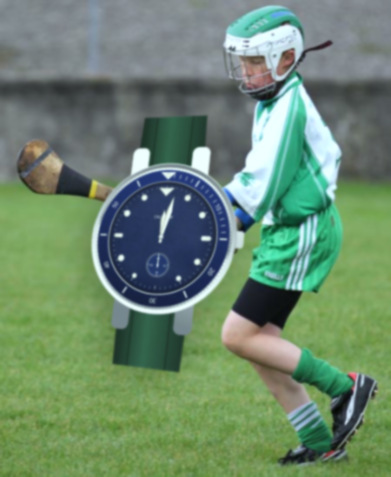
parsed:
12 h 02 min
